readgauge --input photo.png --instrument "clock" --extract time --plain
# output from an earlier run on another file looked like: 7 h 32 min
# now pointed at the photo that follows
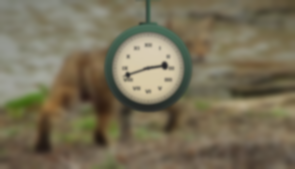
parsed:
2 h 42 min
